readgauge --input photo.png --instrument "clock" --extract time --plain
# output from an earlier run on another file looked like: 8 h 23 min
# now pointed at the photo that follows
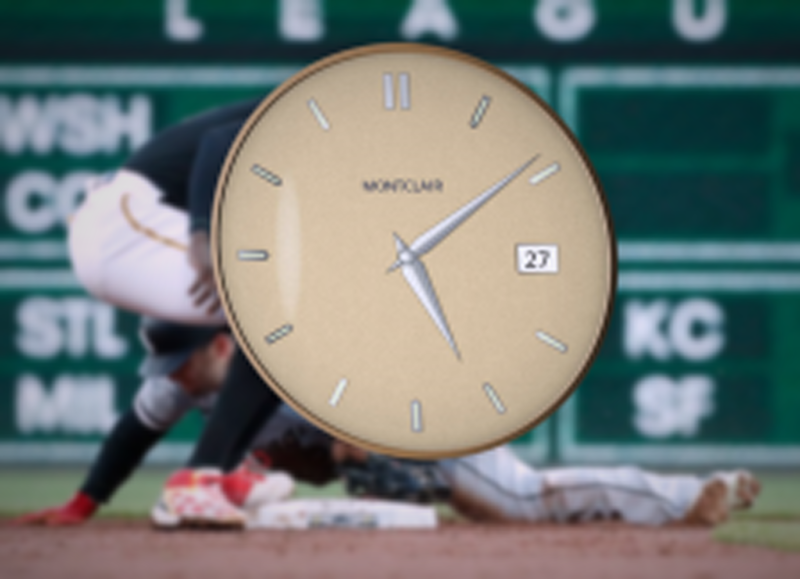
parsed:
5 h 09 min
